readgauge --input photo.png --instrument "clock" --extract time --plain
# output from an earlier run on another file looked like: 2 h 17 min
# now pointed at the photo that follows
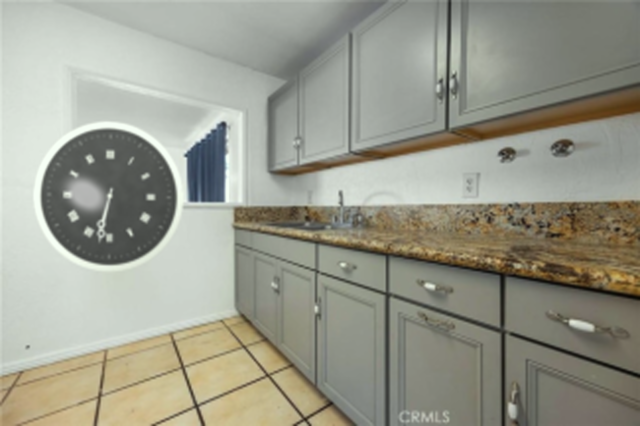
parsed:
6 h 32 min
